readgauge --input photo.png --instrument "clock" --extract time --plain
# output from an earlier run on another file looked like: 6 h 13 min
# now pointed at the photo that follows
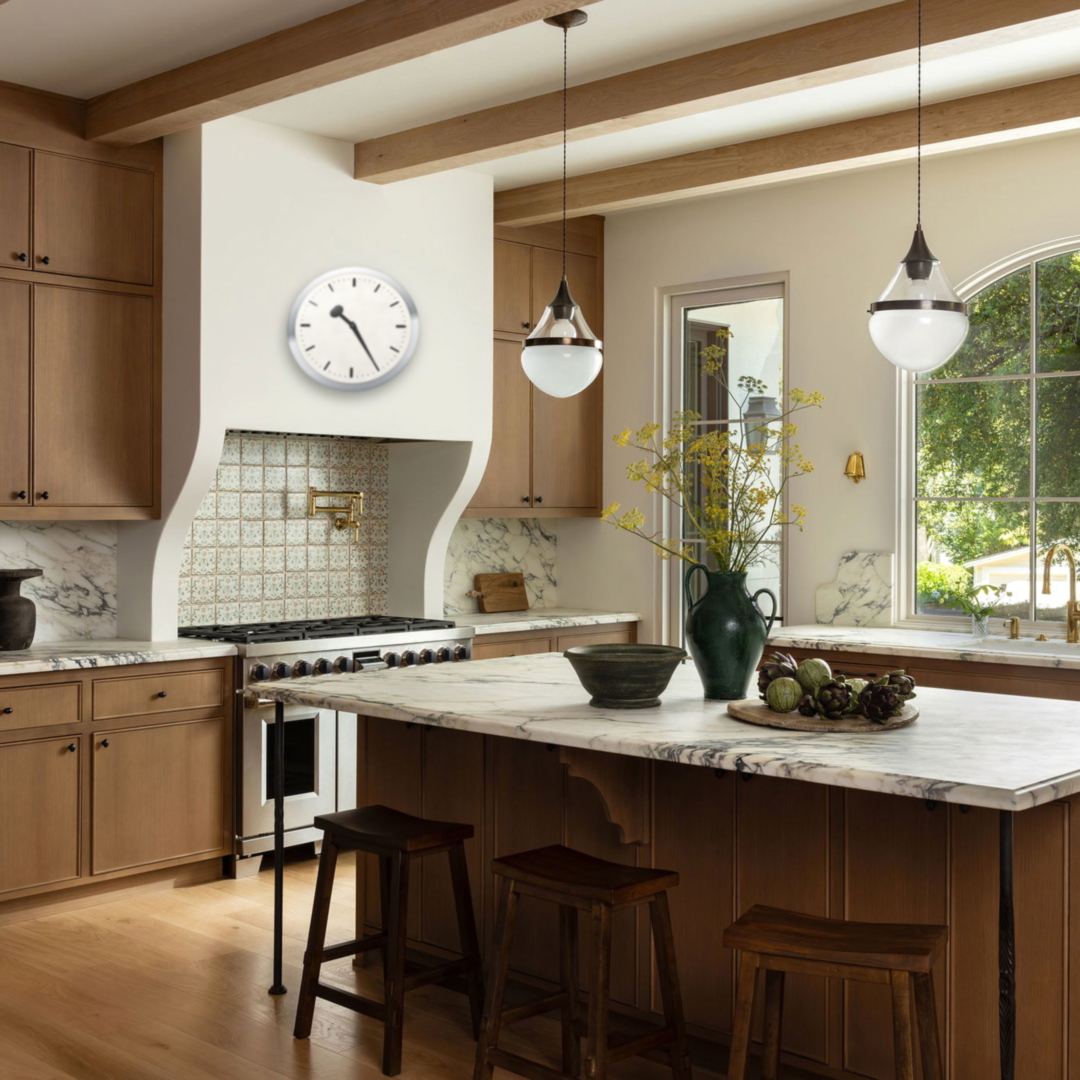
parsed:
10 h 25 min
